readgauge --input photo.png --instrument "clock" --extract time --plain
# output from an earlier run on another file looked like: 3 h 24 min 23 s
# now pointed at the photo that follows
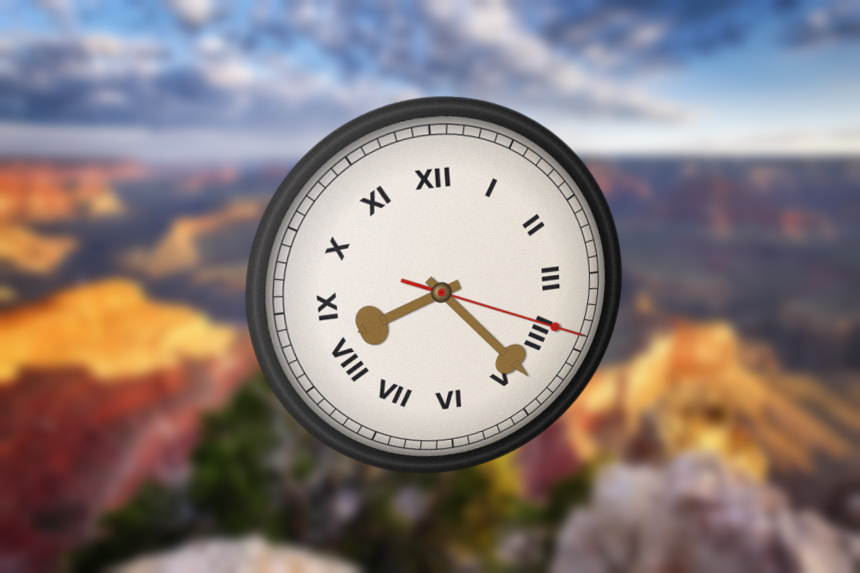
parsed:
8 h 23 min 19 s
